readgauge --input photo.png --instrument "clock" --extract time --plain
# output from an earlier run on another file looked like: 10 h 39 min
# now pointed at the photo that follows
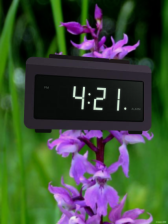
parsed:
4 h 21 min
